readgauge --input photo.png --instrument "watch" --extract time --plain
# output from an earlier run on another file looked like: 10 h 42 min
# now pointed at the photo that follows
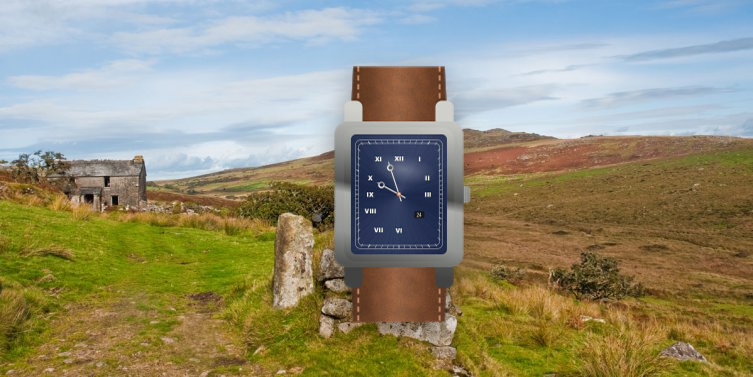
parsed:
9 h 57 min
